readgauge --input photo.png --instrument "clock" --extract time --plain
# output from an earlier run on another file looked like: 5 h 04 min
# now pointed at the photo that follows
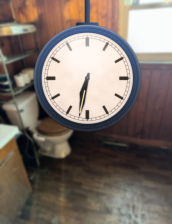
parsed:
6 h 32 min
